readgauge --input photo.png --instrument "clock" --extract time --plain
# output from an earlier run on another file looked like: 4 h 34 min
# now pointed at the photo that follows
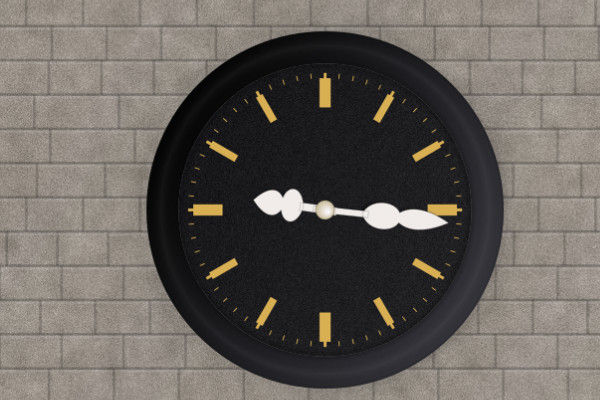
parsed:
9 h 16 min
